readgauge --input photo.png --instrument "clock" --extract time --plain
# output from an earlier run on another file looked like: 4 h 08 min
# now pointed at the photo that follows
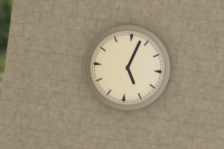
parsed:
5 h 03 min
